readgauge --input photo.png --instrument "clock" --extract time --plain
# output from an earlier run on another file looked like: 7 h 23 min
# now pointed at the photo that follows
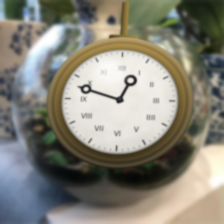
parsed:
12 h 48 min
